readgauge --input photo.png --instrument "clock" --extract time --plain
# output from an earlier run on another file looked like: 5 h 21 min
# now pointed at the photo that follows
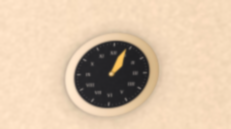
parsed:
1 h 04 min
